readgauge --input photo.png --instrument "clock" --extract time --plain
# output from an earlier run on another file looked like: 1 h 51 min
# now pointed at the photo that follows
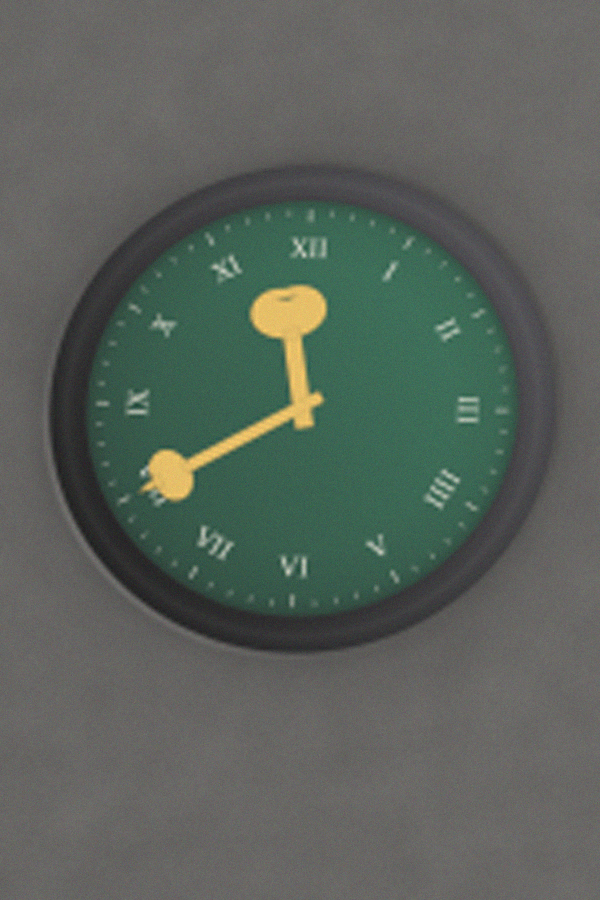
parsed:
11 h 40 min
